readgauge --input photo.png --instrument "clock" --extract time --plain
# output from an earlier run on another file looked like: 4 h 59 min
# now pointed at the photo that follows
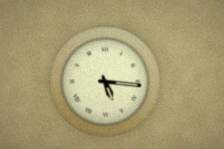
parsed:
5 h 16 min
